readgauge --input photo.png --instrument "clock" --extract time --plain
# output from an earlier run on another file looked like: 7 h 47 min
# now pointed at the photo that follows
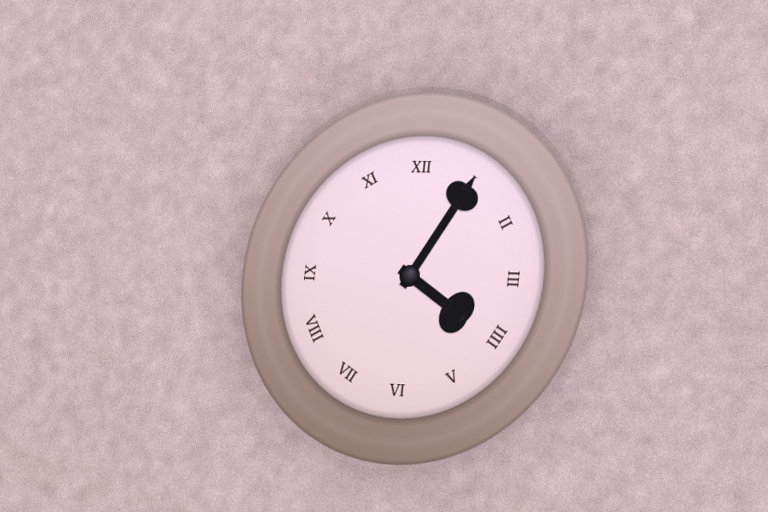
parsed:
4 h 05 min
